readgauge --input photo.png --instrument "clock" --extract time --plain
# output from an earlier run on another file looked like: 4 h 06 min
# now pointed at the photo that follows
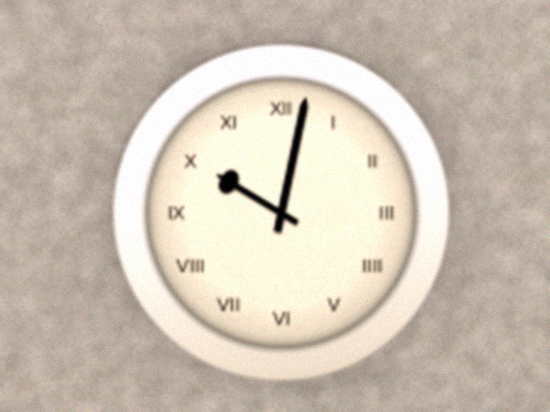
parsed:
10 h 02 min
